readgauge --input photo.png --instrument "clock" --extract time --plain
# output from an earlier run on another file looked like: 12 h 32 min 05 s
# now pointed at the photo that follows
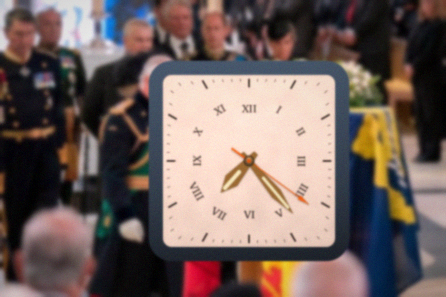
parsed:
7 h 23 min 21 s
